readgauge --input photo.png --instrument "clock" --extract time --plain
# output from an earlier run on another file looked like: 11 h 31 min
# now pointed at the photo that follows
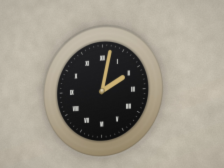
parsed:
2 h 02 min
